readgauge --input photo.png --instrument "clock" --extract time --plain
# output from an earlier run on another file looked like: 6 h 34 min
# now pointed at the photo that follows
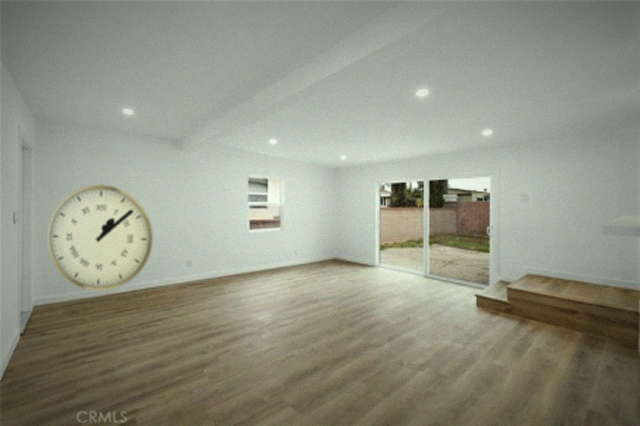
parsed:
1 h 08 min
